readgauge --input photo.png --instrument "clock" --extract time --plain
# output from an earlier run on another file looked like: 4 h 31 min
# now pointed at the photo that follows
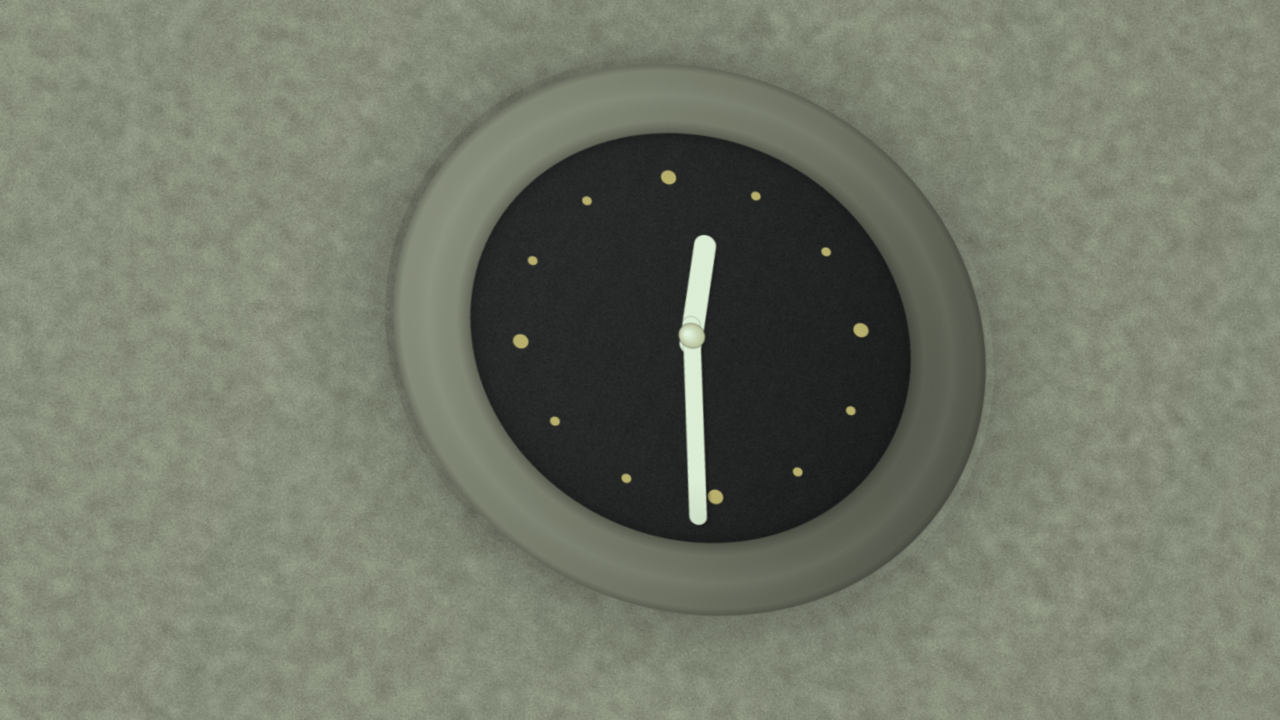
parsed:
12 h 31 min
